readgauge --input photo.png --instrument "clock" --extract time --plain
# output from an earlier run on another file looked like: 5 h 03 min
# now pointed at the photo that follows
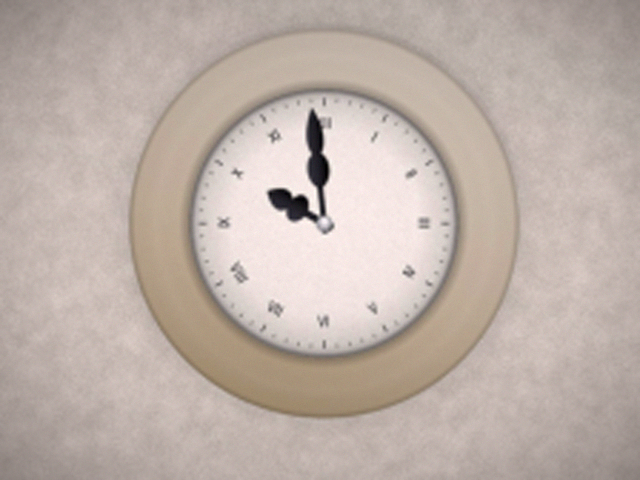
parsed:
9 h 59 min
